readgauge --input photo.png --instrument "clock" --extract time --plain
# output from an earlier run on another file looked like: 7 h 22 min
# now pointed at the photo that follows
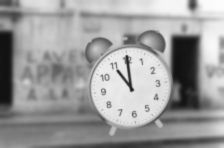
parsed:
11 h 00 min
